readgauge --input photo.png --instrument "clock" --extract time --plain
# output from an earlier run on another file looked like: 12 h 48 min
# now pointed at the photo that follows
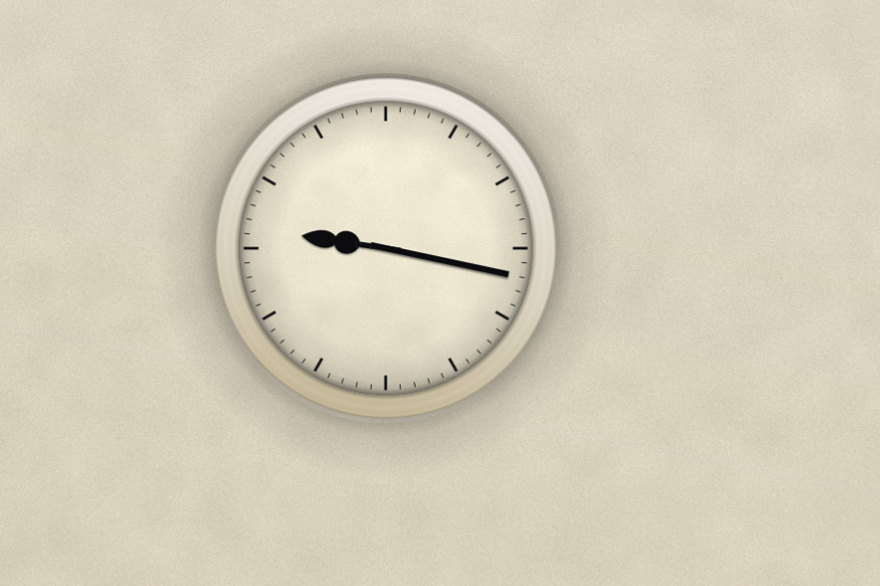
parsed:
9 h 17 min
